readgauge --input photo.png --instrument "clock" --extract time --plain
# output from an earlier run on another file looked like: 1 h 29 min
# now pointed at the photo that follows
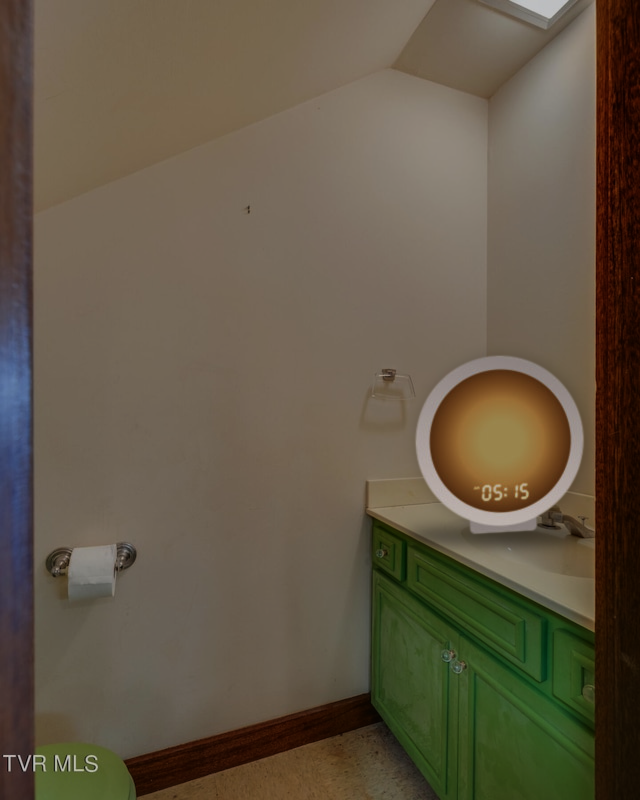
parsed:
5 h 15 min
